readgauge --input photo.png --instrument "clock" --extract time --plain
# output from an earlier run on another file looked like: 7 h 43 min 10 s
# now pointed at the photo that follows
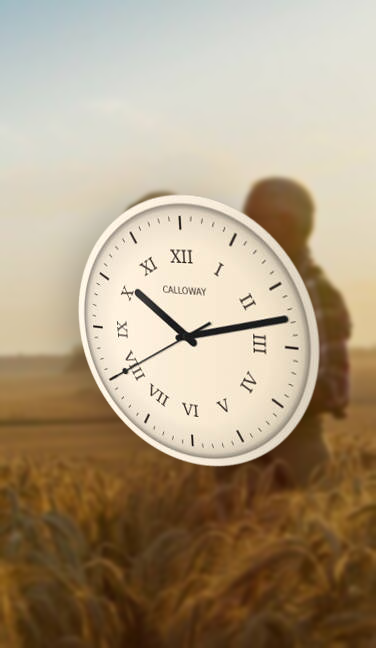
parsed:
10 h 12 min 40 s
